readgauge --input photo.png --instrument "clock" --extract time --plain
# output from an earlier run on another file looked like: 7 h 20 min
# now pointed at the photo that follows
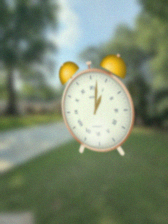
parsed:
1 h 02 min
